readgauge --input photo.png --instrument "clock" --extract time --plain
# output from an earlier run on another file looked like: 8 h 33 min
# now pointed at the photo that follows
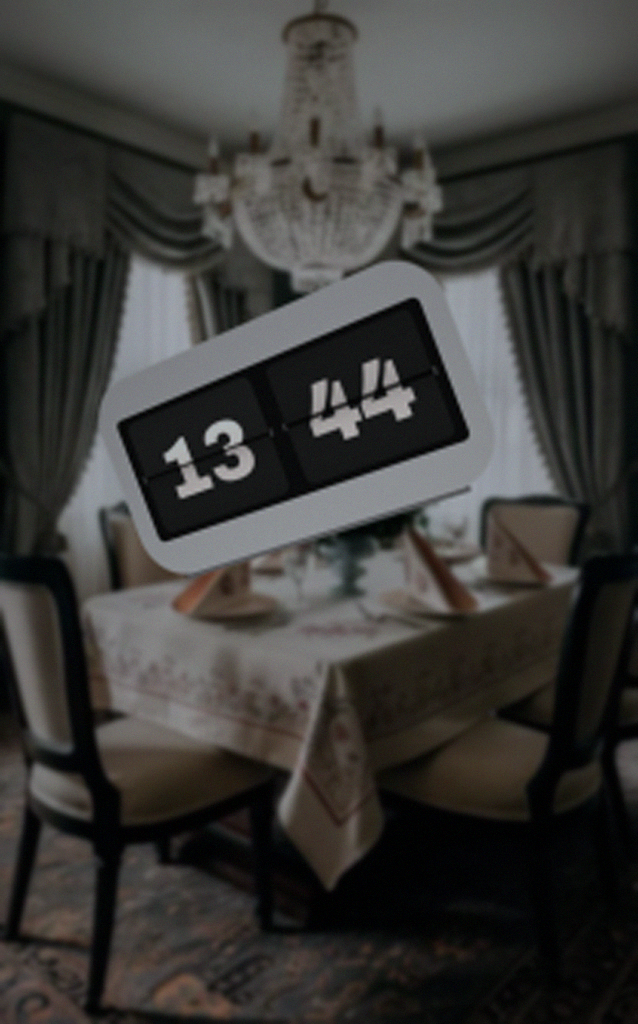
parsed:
13 h 44 min
